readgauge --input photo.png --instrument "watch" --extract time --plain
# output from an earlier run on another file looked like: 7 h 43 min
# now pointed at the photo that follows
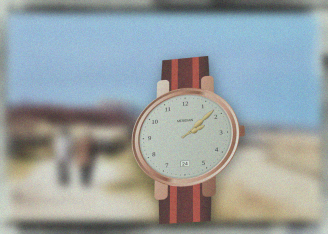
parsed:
2 h 08 min
